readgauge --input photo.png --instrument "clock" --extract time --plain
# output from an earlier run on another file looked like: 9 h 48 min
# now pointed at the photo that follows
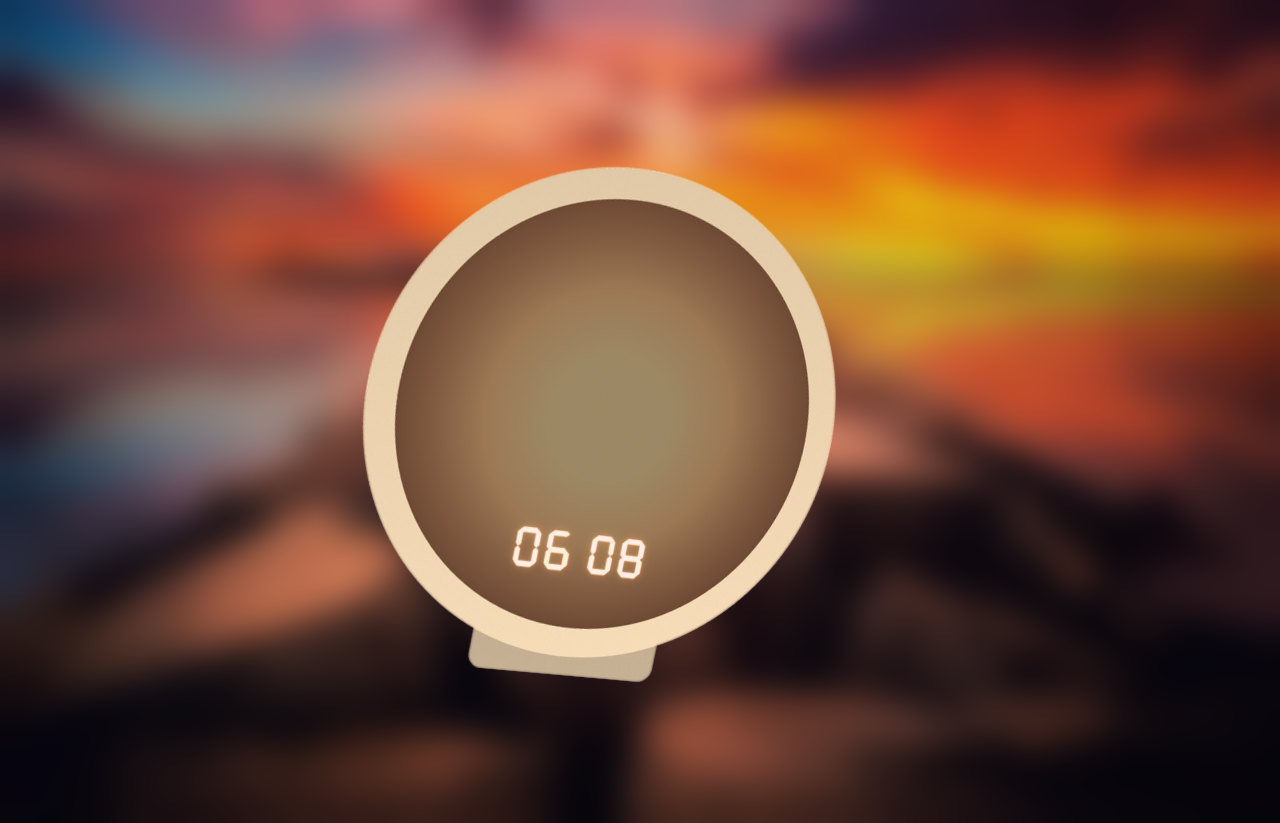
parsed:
6 h 08 min
